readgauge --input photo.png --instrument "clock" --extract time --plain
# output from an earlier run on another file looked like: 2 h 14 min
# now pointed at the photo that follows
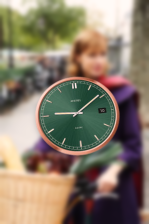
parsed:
9 h 09 min
